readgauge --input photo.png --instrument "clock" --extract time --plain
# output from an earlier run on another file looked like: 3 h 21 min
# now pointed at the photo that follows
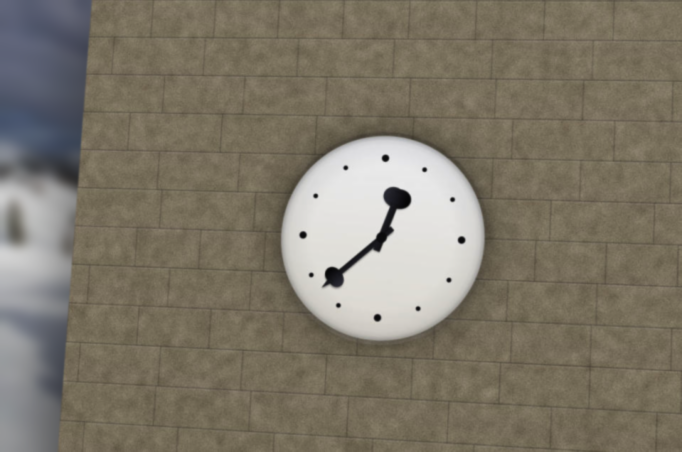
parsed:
12 h 38 min
